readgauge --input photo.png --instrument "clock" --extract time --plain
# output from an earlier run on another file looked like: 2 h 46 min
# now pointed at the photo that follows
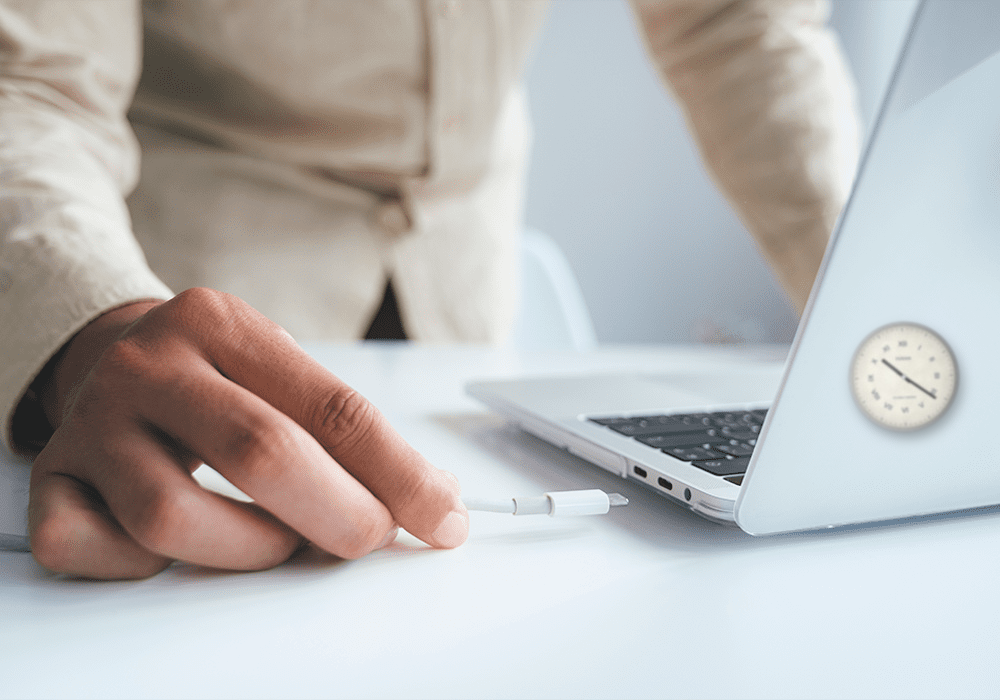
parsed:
10 h 21 min
